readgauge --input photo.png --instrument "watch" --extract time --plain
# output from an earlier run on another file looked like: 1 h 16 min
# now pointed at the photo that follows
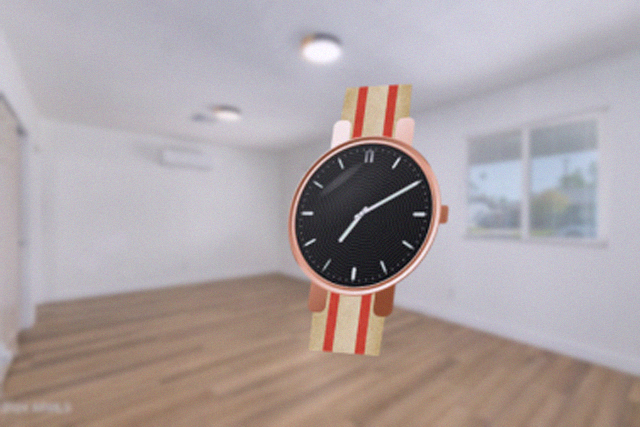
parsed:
7 h 10 min
